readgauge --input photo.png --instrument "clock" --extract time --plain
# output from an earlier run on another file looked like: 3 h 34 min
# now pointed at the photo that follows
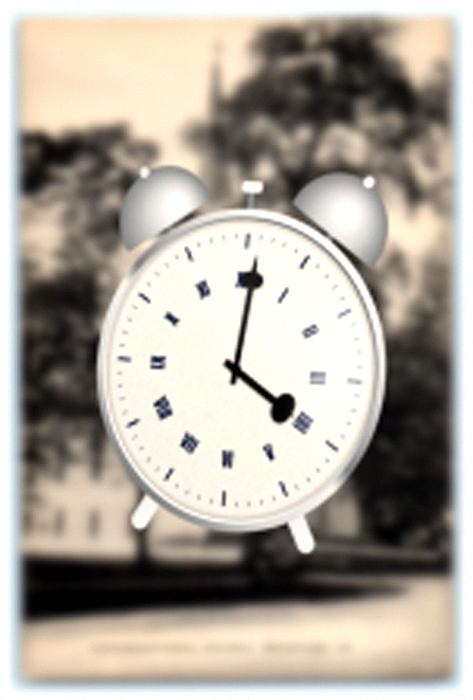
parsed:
4 h 01 min
